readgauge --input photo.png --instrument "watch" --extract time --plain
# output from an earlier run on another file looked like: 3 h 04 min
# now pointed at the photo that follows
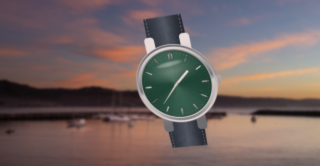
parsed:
1 h 37 min
